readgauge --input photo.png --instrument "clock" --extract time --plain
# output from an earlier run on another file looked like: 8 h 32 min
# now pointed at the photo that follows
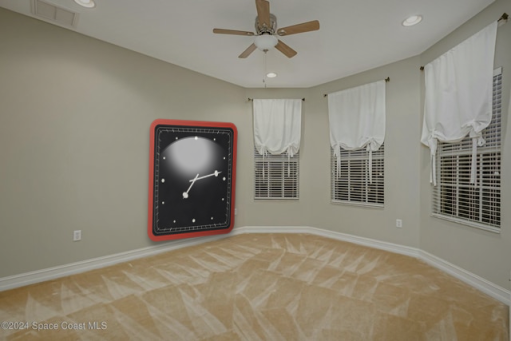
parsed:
7 h 13 min
